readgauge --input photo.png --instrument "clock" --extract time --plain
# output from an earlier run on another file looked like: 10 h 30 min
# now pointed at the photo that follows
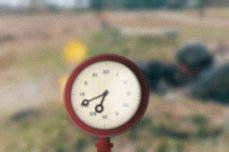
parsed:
6 h 41 min
